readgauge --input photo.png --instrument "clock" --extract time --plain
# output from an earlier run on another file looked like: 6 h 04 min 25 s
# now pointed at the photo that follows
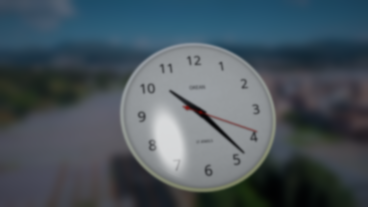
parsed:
10 h 23 min 19 s
